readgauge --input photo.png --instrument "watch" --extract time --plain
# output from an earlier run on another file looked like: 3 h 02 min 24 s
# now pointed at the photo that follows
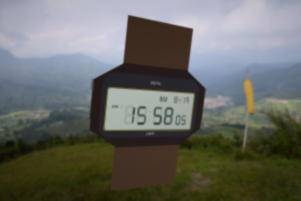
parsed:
15 h 58 min 05 s
